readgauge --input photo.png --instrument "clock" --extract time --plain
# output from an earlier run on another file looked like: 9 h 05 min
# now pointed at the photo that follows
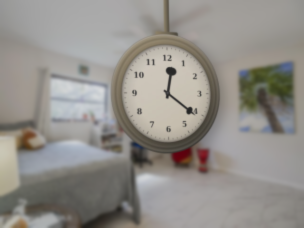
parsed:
12 h 21 min
